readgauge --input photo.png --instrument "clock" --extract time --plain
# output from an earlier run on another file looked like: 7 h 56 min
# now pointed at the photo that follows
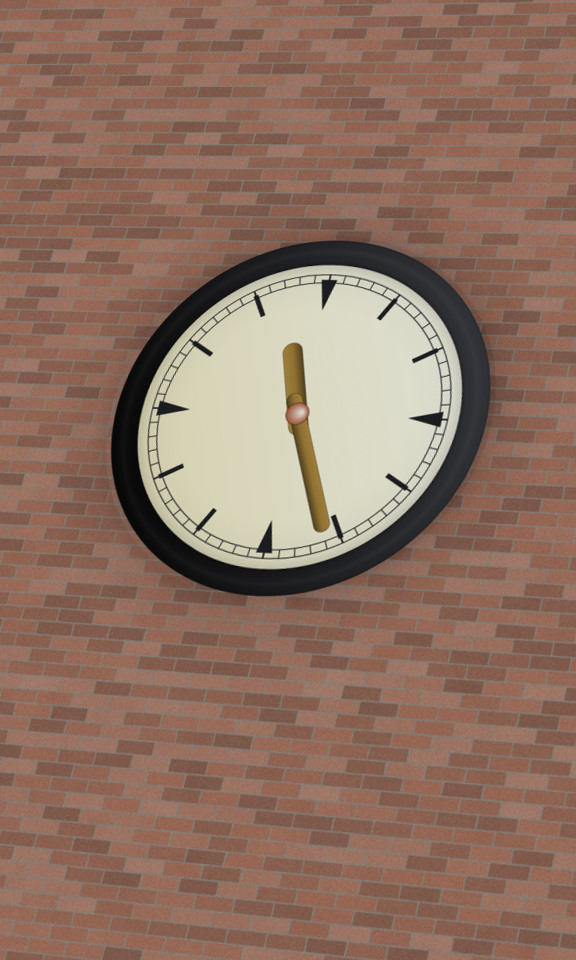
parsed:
11 h 26 min
